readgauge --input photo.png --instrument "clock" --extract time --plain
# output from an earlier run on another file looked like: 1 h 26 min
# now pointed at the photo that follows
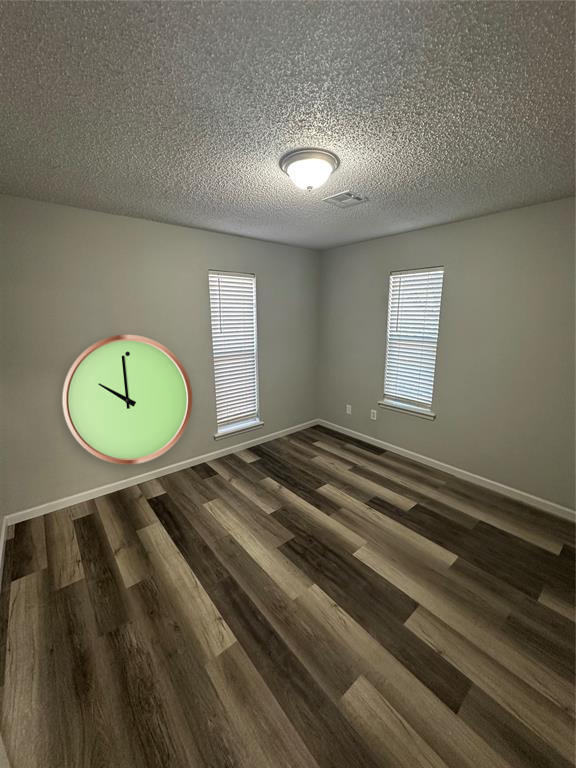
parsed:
9 h 59 min
